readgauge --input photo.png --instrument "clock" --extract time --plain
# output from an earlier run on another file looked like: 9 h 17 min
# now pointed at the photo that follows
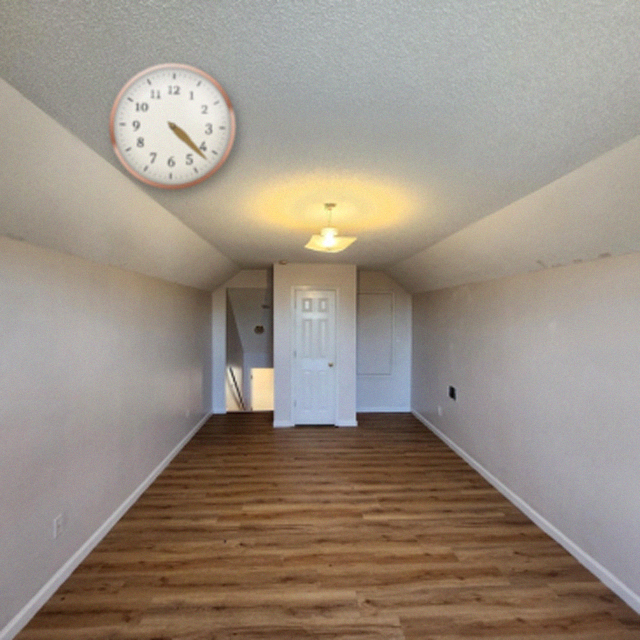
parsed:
4 h 22 min
